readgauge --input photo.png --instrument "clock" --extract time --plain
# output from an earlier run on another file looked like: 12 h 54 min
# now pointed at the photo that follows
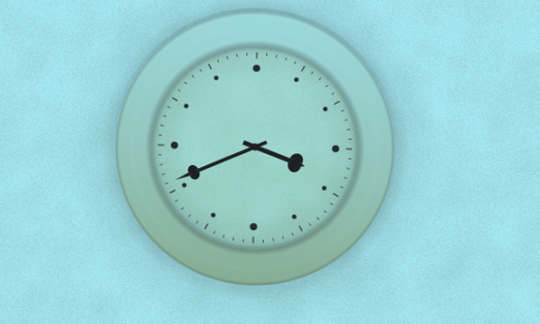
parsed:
3 h 41 min
